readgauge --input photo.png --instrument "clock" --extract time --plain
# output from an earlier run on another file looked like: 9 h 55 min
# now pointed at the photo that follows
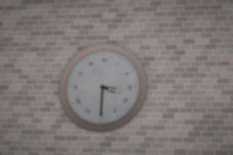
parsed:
3 h 30 min
